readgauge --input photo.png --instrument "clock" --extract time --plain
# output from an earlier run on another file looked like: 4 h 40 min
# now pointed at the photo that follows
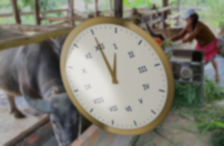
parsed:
1 h 00 min
